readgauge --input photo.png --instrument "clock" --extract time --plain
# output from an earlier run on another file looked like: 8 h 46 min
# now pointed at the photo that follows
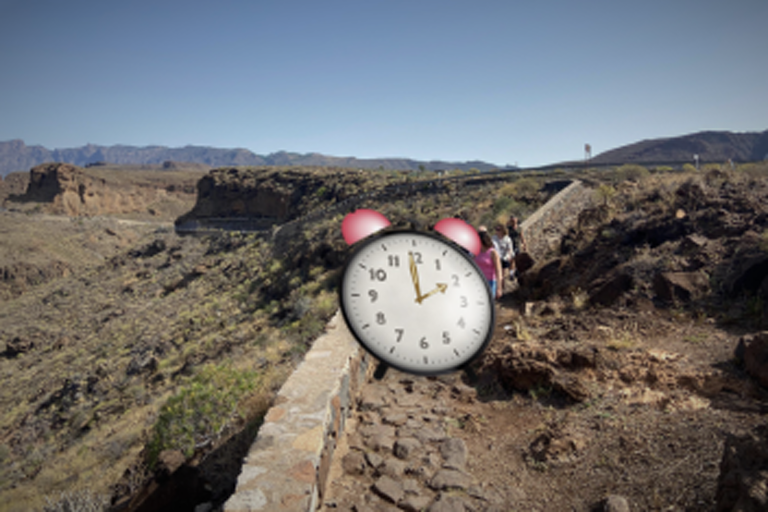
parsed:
1 h 59 min
